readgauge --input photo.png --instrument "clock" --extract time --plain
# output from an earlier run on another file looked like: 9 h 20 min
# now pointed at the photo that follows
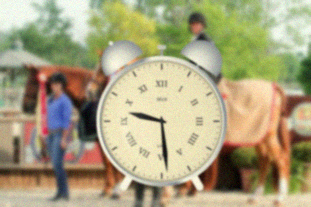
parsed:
9 h 29 min
